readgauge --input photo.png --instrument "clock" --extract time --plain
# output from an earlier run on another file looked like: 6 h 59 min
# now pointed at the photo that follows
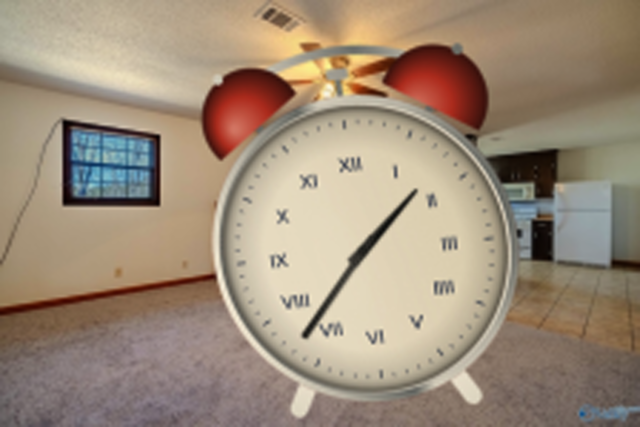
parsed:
1 h 37 min
